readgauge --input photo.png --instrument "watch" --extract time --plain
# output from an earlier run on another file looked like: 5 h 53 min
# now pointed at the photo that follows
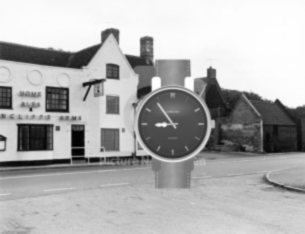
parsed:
8 h 54 min
